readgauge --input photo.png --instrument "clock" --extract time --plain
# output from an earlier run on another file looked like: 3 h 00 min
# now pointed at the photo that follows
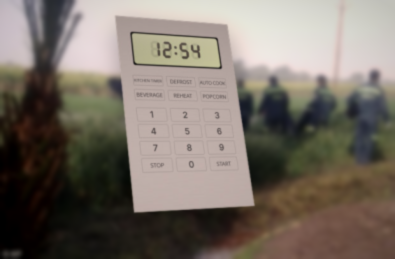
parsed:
12 h 54 min
